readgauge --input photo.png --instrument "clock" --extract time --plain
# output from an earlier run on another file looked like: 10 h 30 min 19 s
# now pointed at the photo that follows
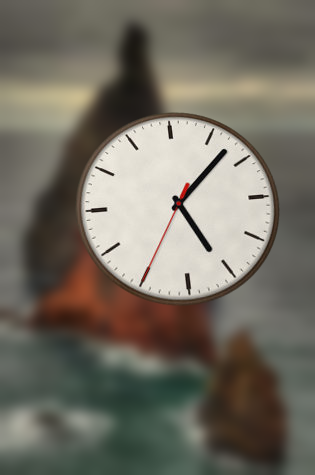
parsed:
5 h 07 min 35 s
